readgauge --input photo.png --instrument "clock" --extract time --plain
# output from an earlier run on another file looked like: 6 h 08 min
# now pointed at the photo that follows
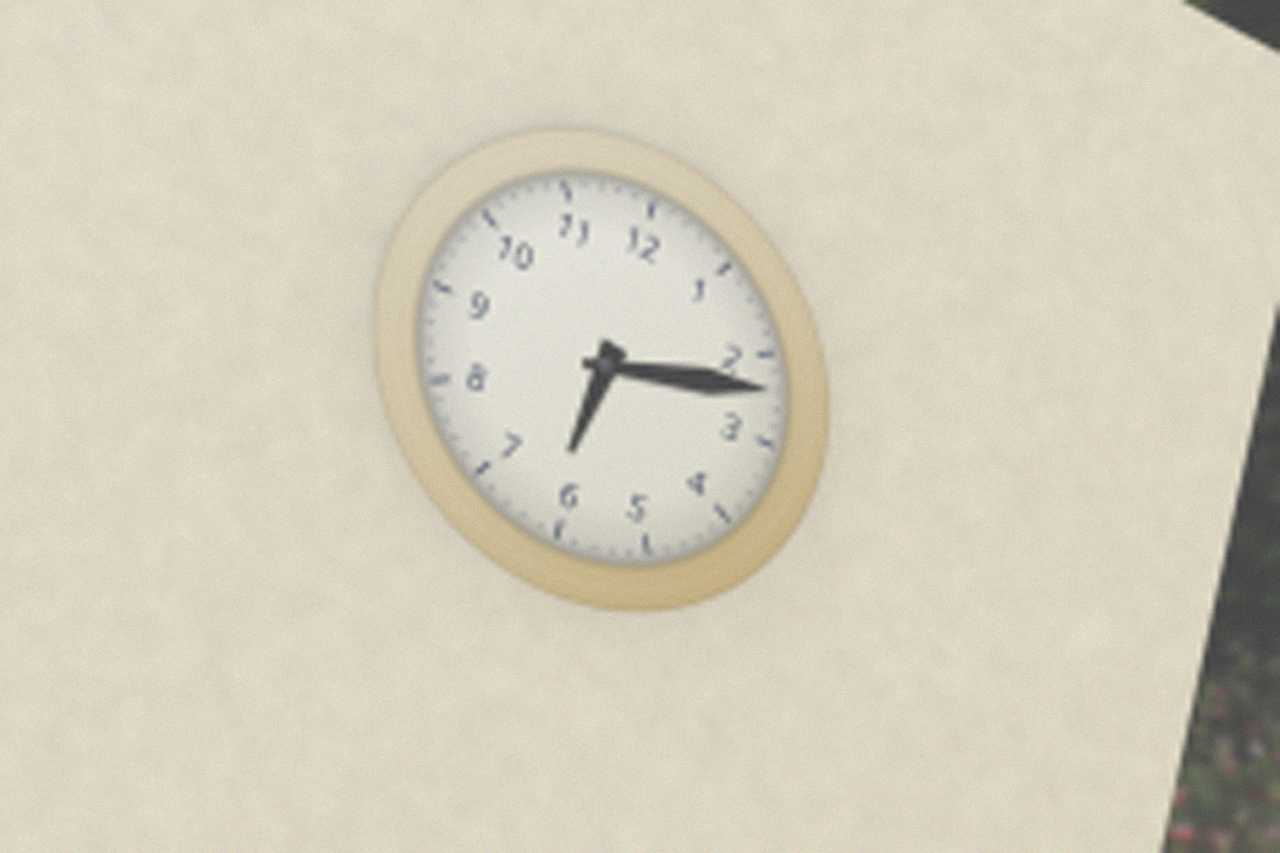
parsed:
6 h 12 min
